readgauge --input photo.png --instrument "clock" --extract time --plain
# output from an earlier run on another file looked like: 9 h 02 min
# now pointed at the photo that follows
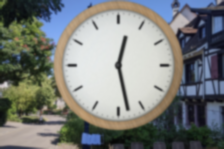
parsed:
12 h 28 min
